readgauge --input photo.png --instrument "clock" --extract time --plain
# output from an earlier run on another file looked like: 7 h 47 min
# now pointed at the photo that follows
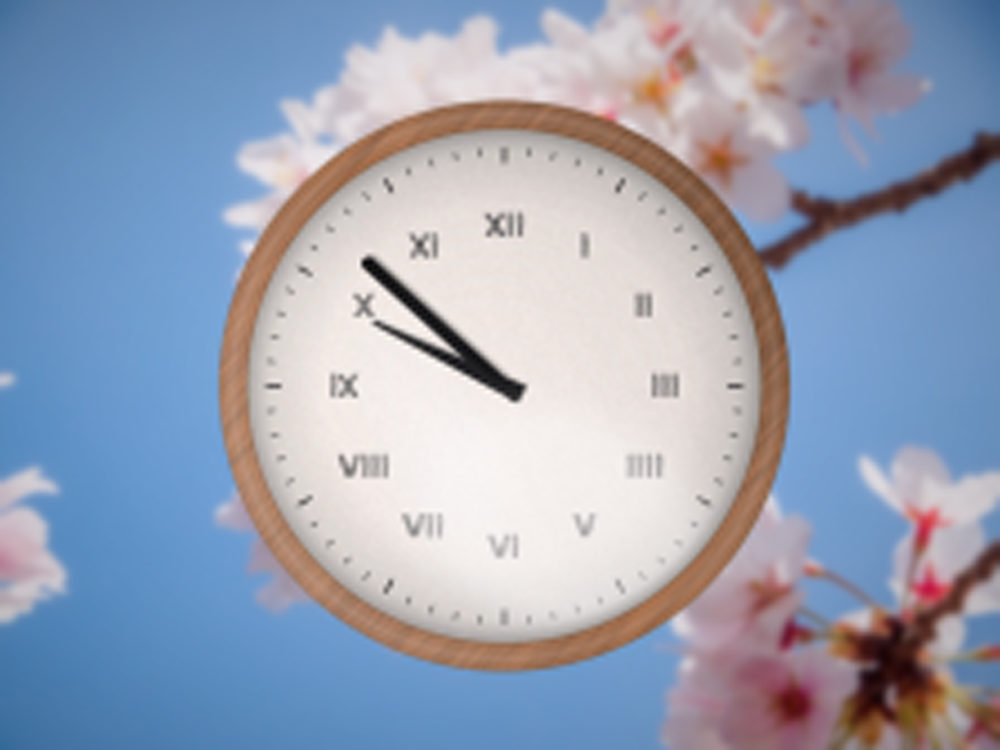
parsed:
9 h 52 min
